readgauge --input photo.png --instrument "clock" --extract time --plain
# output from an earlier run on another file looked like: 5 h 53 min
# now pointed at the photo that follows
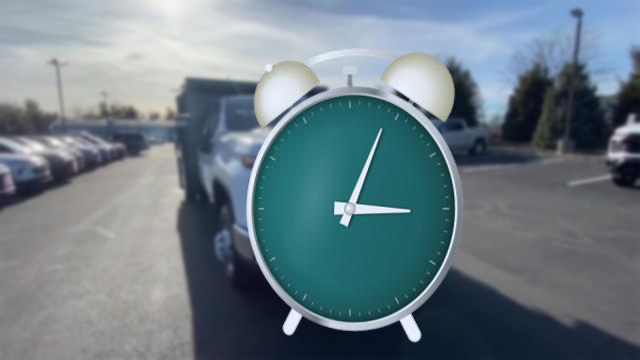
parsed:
3 h 04 min
